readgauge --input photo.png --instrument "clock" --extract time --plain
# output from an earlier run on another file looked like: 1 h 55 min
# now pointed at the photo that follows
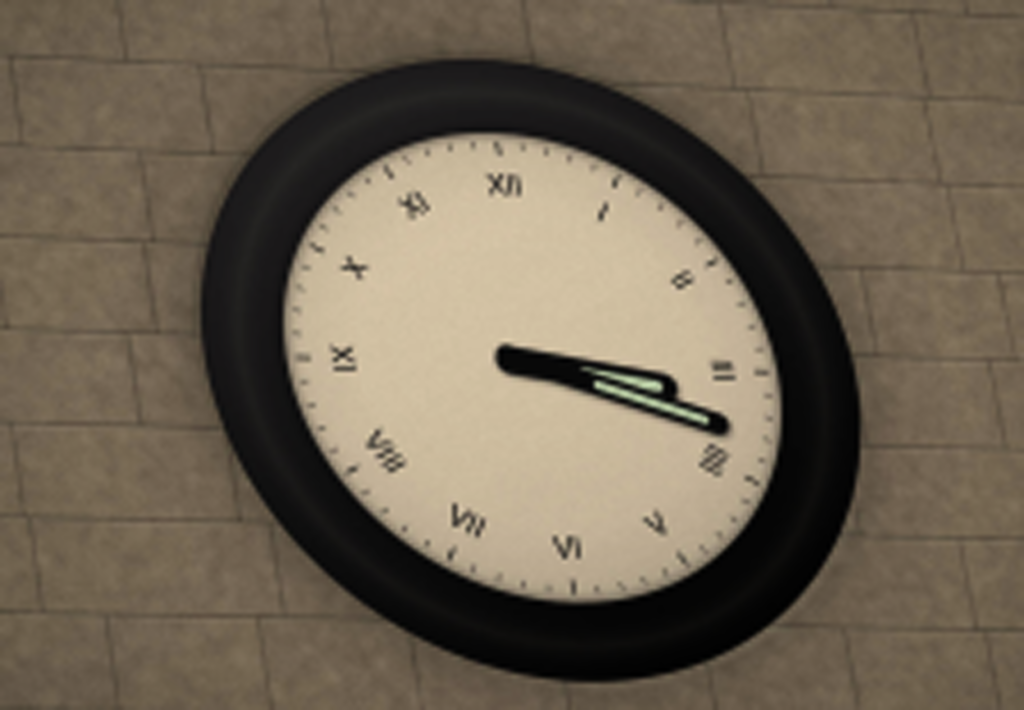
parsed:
3 h 18 min
